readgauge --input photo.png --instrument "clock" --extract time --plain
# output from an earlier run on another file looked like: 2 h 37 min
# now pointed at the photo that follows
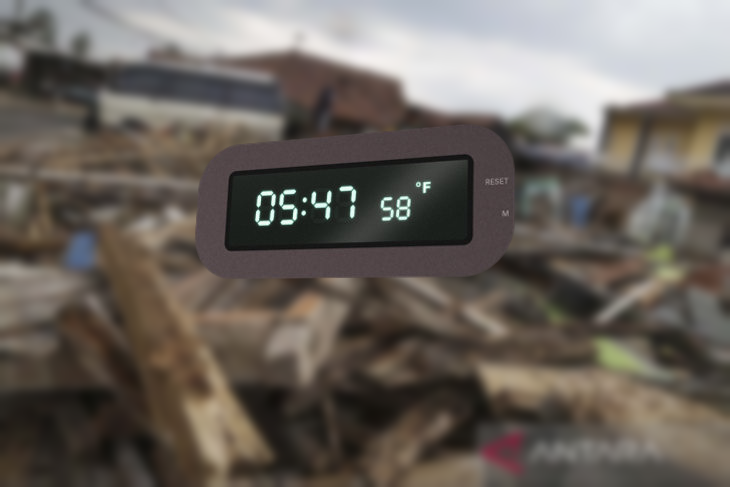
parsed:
5 h 47 min
